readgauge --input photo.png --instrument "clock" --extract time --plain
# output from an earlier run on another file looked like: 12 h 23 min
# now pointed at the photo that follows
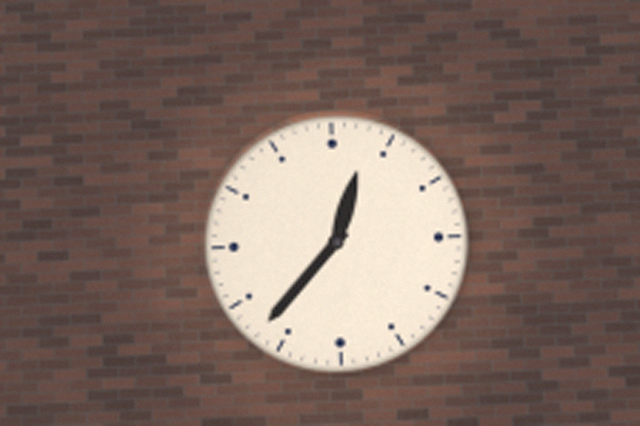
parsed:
12 h 37 min
